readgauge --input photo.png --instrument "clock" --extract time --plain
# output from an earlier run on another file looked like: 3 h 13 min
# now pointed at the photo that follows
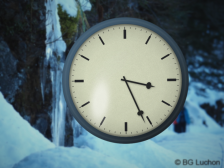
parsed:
3 h 26 min
